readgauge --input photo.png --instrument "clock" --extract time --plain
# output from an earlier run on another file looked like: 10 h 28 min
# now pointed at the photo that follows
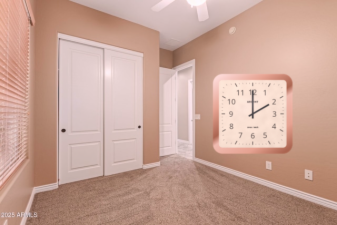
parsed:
2 h 00 min
